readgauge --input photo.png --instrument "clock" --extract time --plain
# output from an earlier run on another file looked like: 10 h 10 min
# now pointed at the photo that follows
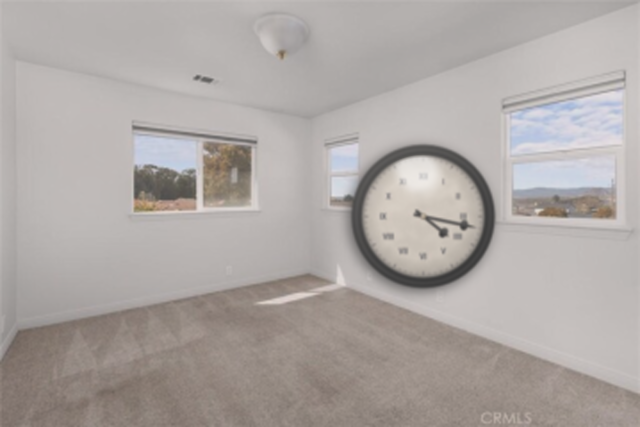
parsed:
4 h 17 min
